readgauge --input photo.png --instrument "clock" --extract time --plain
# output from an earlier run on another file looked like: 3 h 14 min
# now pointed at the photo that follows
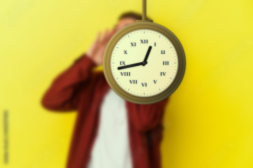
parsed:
12 h 43 min
